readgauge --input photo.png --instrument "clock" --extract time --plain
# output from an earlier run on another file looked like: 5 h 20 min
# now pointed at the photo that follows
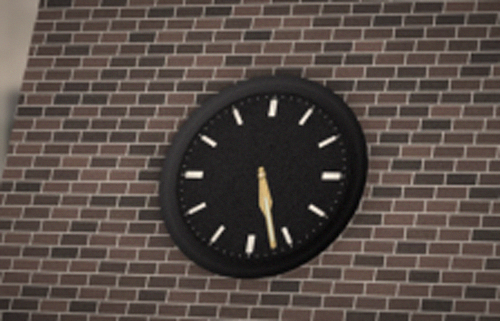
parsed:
5 h 27 min
